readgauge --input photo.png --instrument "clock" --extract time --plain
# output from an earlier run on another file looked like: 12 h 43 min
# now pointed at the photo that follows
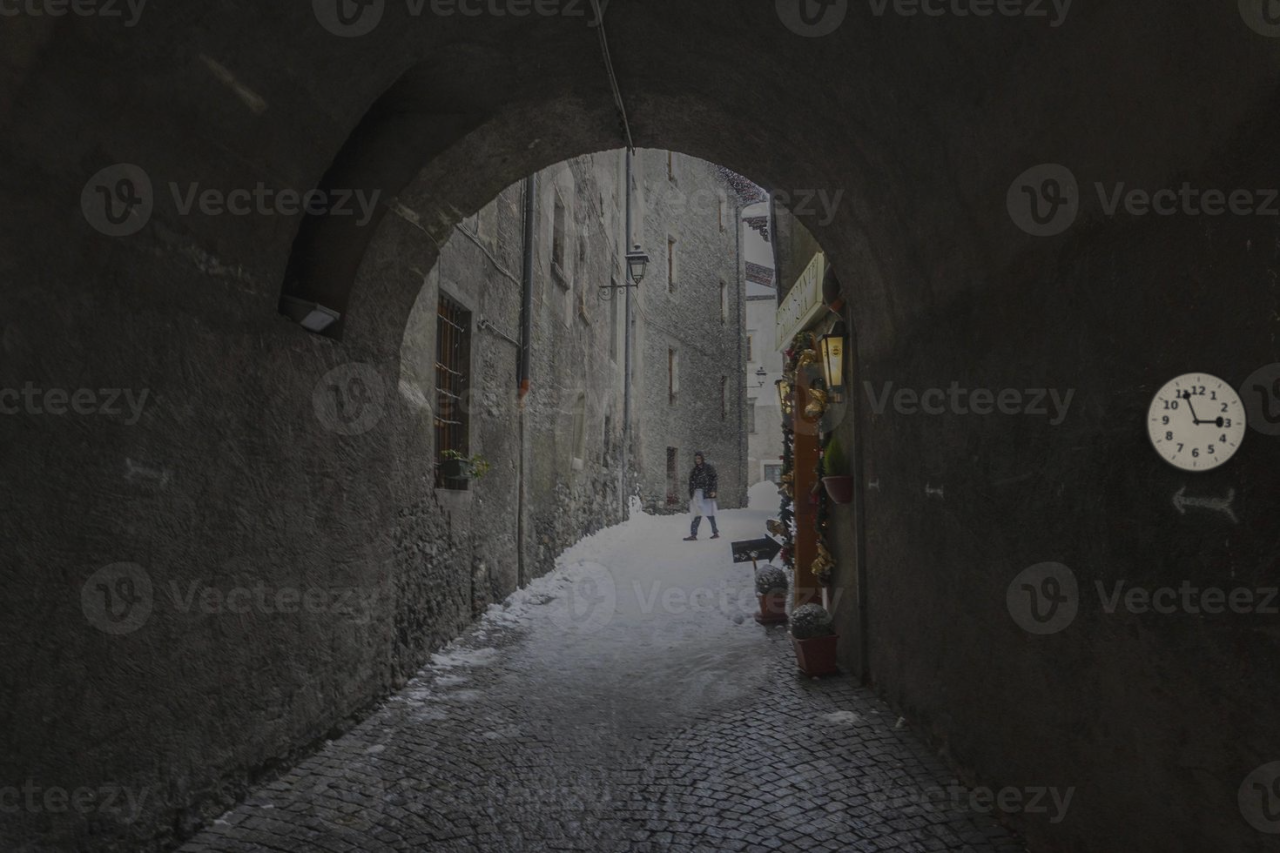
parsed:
2 h 56 min
